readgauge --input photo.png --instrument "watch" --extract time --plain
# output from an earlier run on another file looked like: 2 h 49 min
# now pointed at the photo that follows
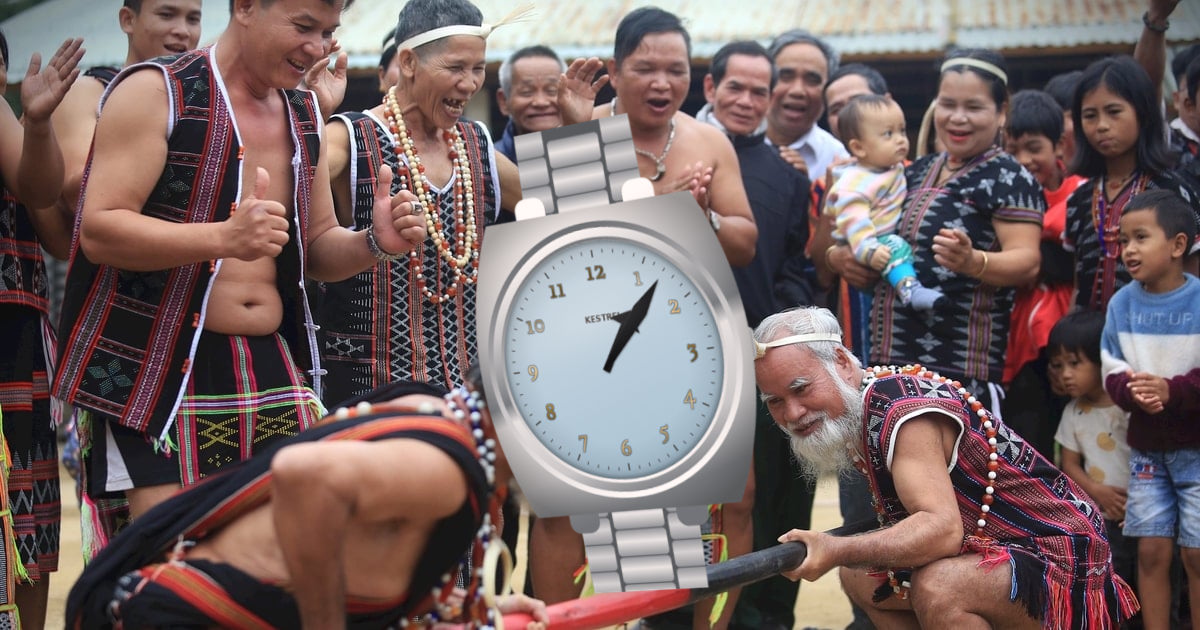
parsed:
1 h 07 min
